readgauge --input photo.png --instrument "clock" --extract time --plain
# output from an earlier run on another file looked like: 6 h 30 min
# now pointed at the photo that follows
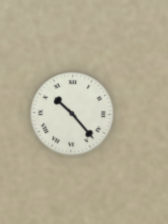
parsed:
10 h 23 min
